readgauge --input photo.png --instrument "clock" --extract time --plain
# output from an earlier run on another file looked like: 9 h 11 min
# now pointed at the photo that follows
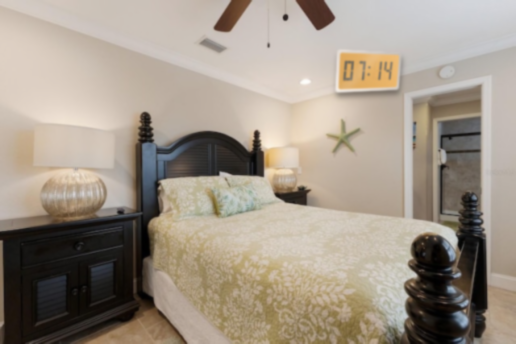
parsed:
7 h 14 min
